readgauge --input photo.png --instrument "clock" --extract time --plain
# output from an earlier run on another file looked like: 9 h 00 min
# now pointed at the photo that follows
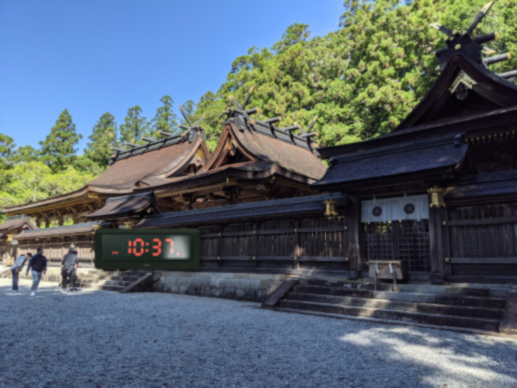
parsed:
10 h 37 min
